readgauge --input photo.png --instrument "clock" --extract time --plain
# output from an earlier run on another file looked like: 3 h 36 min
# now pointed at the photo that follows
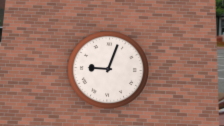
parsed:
9 h 03 min
